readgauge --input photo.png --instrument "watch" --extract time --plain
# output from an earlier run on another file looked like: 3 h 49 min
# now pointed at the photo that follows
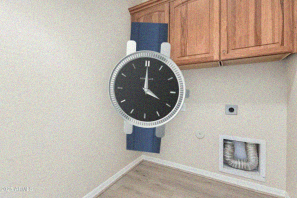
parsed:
4 h 00 min
